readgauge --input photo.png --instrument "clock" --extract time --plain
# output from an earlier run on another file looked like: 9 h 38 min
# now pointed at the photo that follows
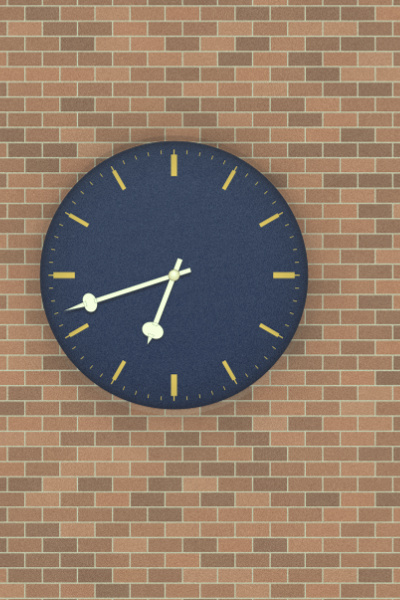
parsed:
6 h 42 min
